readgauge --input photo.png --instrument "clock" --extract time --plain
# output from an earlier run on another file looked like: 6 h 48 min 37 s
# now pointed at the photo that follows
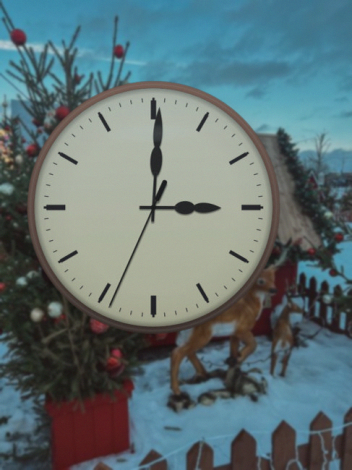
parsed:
3 h 00 min 34 s
